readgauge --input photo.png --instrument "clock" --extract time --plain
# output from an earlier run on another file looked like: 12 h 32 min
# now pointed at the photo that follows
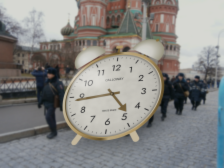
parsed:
4 h 44 min
